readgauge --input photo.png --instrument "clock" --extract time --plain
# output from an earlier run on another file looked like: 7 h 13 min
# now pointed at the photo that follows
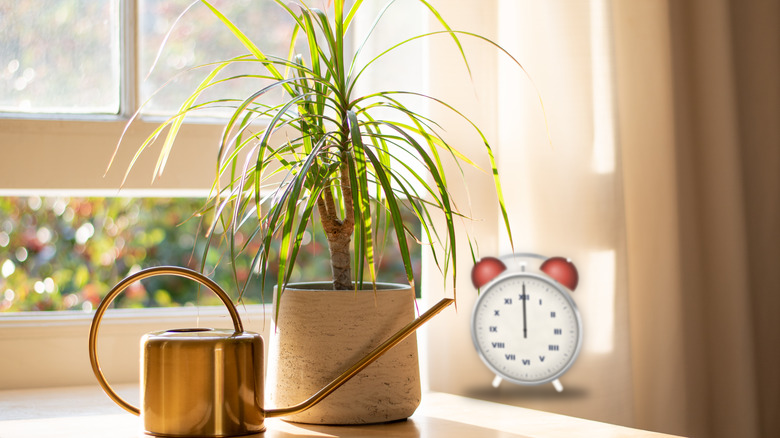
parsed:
12 h 00 min
